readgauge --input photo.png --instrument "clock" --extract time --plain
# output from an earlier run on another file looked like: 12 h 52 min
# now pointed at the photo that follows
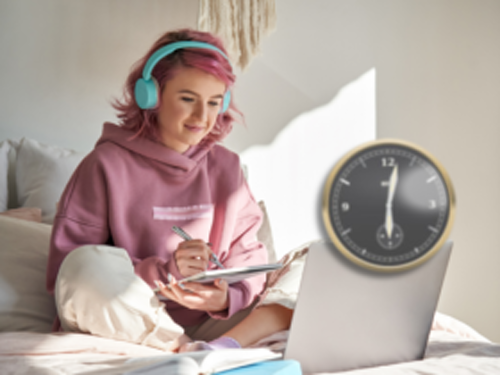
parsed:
6 h 02 min
